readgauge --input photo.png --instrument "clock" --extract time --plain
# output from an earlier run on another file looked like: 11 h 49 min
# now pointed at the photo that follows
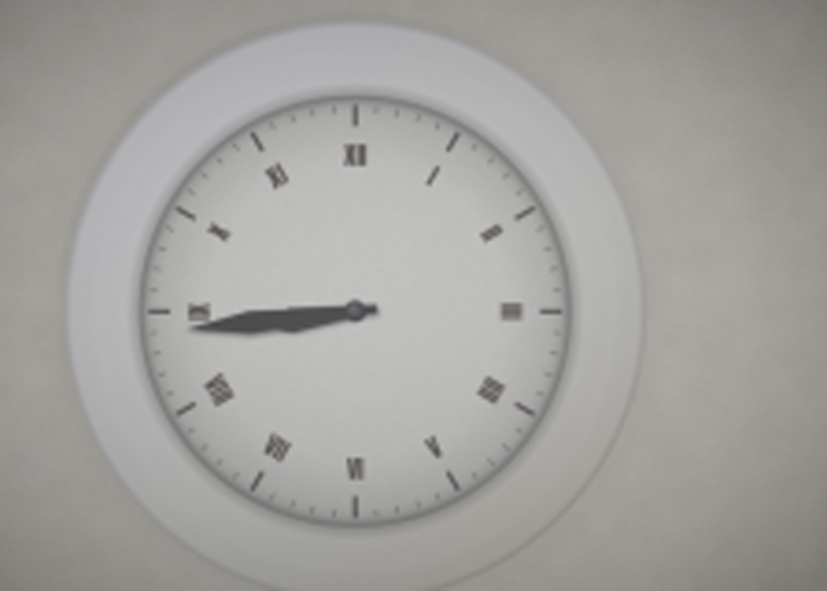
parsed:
8 h 44 min
